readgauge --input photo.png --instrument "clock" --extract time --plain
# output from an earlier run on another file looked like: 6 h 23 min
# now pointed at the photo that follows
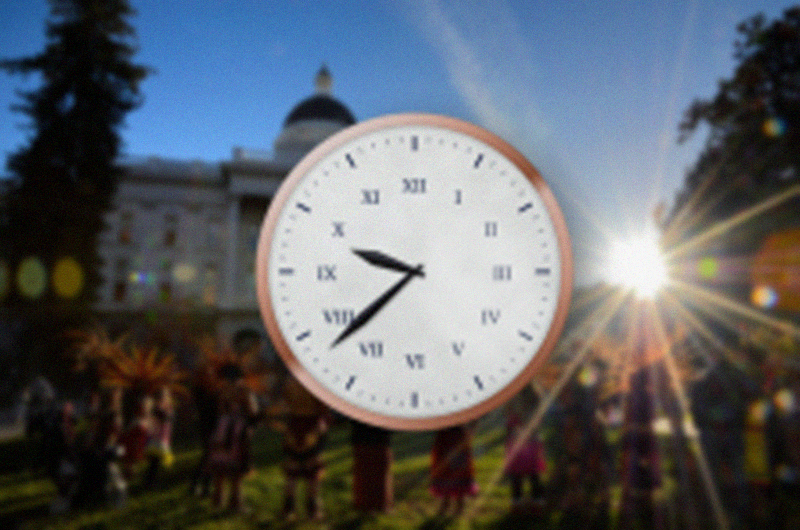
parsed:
9 h 38 min
